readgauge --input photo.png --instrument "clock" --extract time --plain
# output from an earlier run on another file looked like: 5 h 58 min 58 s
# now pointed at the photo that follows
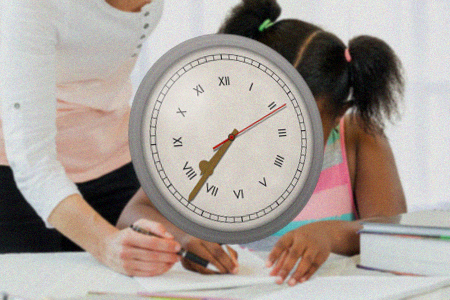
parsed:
7 h 37 min 11 s
